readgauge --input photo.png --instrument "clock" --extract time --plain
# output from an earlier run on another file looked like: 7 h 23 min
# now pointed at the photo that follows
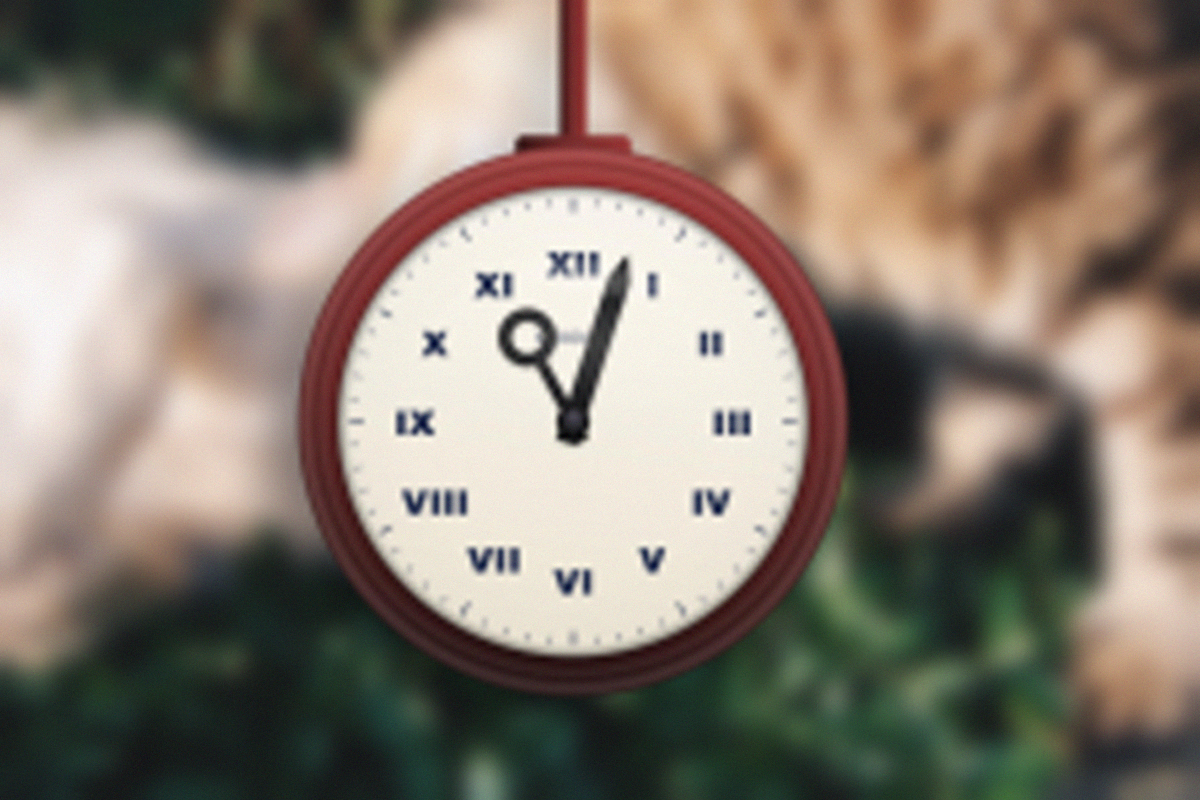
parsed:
11 h 03 min
